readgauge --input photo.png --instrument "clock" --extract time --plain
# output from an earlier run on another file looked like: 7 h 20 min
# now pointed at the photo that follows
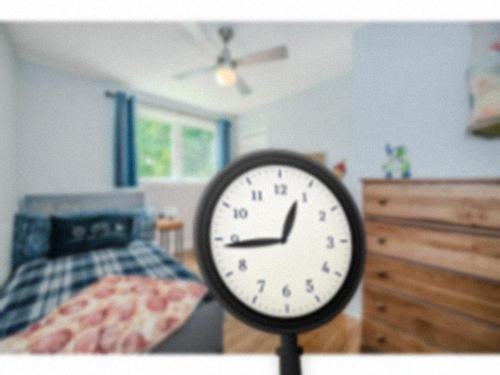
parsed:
12 h 44 min
